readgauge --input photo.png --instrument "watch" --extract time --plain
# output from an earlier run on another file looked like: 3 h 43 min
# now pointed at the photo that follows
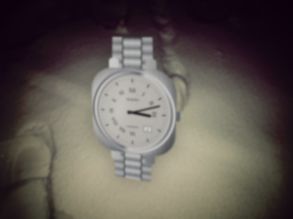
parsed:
3 h 12 min
